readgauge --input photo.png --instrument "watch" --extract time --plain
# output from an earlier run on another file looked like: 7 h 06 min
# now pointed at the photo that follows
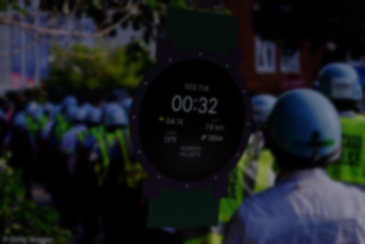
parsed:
0 h 32 min
